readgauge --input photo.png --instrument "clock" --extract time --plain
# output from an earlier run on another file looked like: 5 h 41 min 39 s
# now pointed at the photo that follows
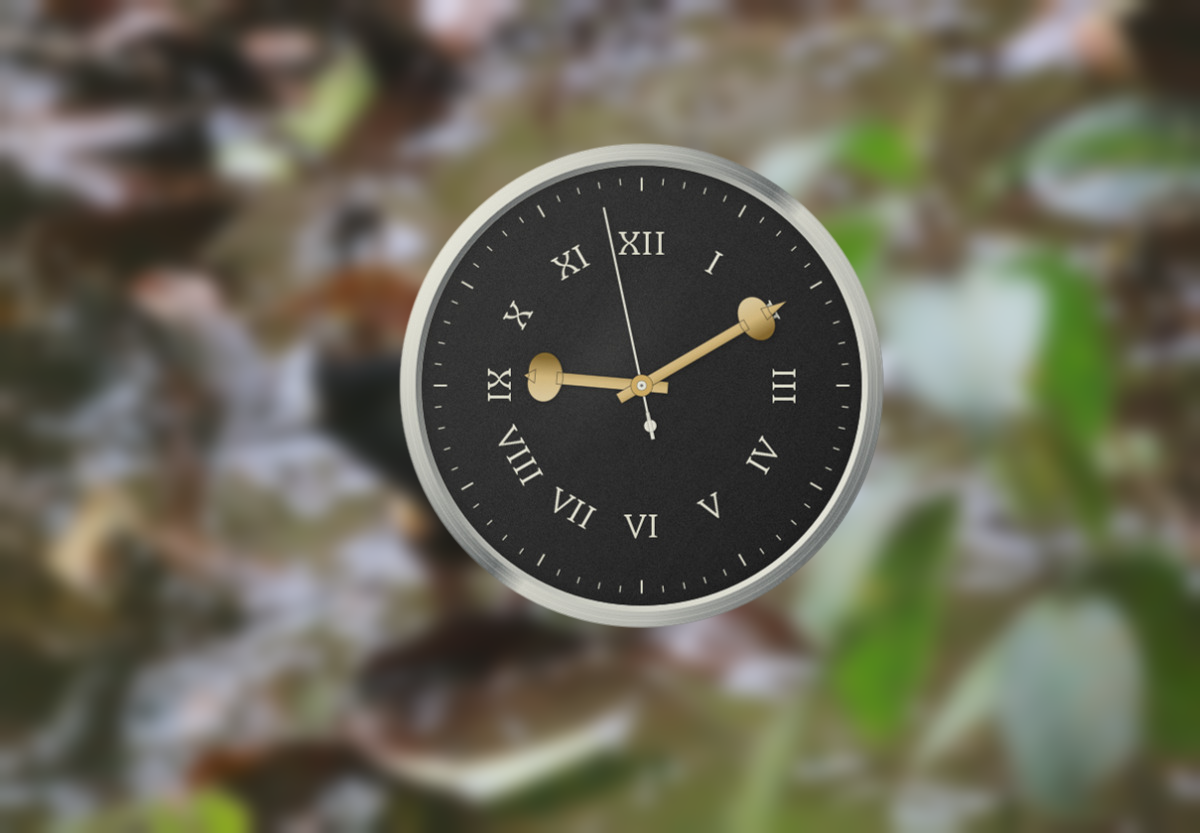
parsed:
9 h 09 min 58 s
